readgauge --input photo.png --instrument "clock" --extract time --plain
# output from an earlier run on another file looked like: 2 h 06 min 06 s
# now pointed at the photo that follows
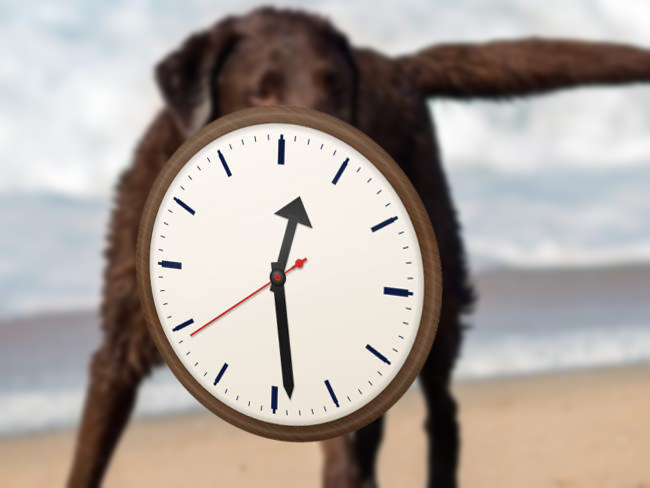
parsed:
12 h 28 min 39 s
